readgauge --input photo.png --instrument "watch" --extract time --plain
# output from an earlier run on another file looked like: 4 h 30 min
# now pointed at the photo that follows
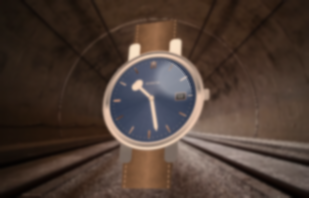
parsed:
10 h 28 min
